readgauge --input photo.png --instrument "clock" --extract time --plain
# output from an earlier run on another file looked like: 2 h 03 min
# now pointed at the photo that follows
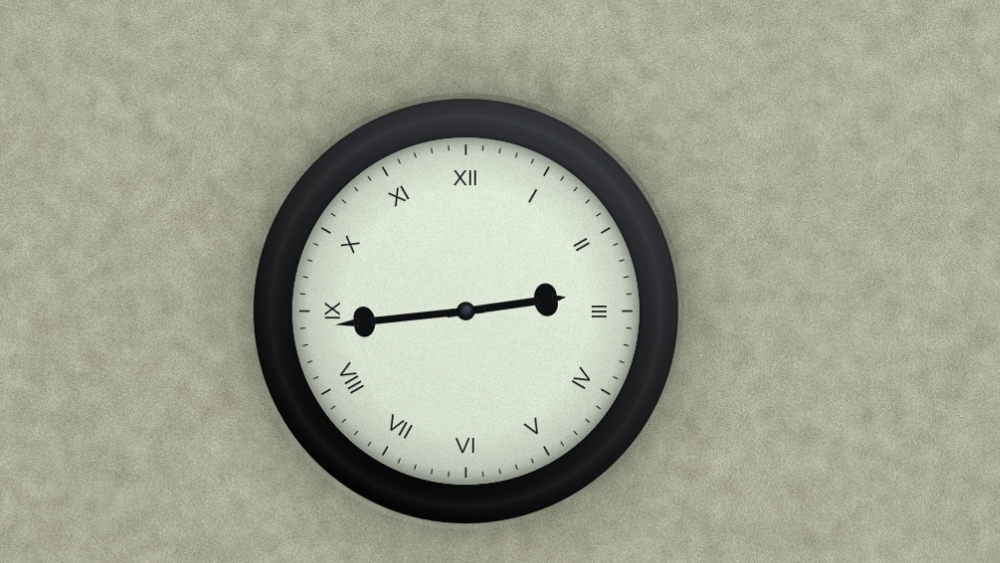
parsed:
2 h 44 min
